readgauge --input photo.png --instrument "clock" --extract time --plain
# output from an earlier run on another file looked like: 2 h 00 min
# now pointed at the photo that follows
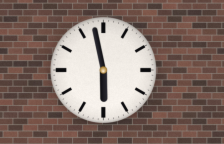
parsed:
5 h 58 min
